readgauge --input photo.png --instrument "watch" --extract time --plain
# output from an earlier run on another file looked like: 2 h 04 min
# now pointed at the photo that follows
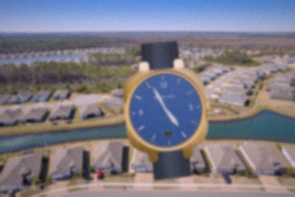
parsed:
4 h 56 min
